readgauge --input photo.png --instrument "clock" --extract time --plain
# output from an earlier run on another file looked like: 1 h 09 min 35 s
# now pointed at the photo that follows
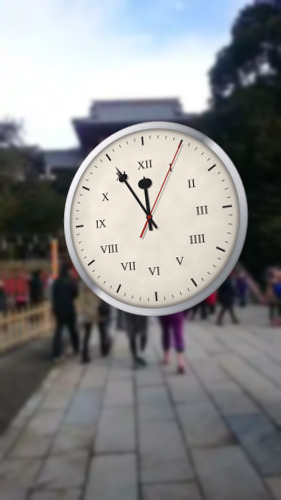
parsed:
11 h 55 min 05 s
